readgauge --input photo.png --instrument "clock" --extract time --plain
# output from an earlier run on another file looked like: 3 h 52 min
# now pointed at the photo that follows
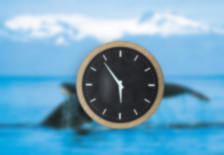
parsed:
5 h 54 min
